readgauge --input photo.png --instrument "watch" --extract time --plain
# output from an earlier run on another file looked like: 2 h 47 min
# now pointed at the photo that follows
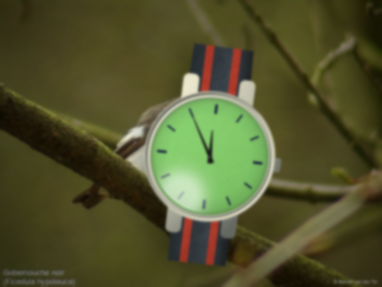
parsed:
11 h 55 min
